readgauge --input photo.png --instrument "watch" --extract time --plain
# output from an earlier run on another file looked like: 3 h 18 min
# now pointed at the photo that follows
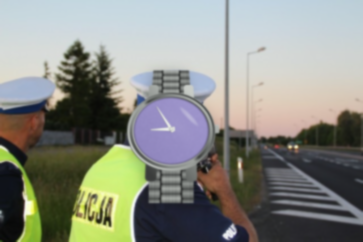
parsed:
8 h 55 min
